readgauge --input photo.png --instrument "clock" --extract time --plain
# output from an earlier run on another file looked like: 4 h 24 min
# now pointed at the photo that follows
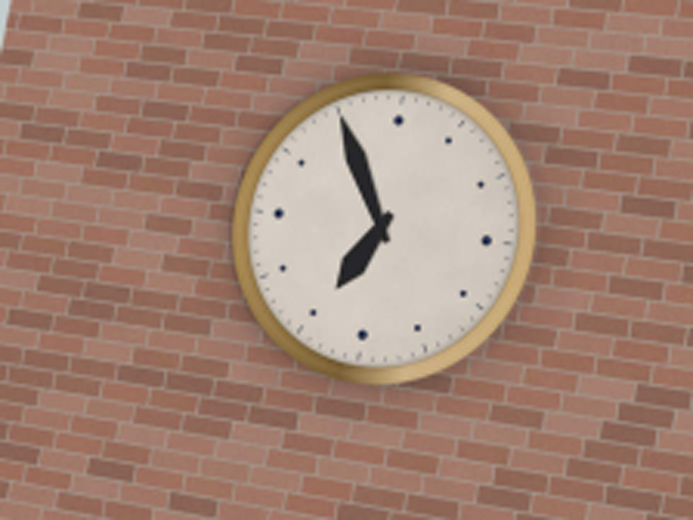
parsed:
6 h 55 min
